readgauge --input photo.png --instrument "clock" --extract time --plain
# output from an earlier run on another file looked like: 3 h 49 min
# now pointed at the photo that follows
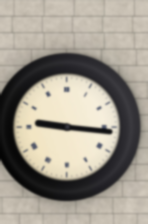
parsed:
9 h 16 min
